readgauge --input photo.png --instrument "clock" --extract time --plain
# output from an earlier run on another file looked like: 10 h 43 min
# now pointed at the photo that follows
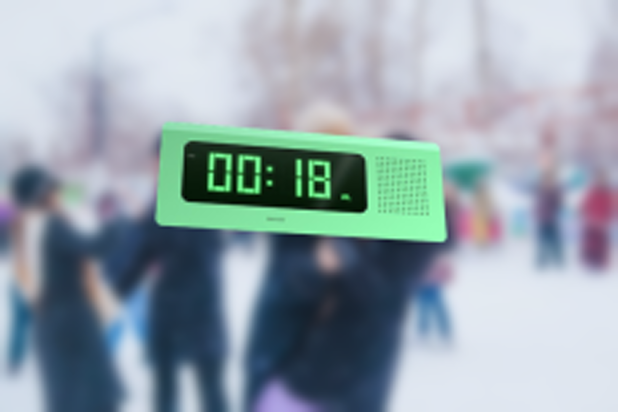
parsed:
0 h 18 min
